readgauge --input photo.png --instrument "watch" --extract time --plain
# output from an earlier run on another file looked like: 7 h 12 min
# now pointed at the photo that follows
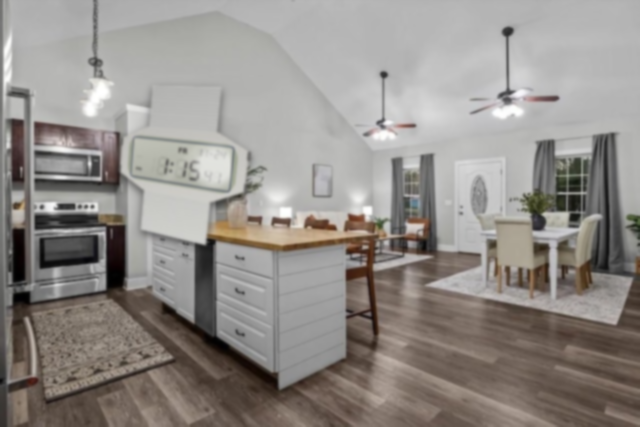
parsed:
1 h 15 min
